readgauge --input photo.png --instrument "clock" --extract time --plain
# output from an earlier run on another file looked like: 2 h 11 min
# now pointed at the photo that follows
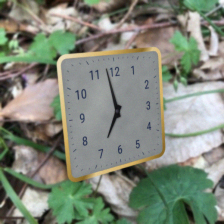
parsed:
6 h 58 min
